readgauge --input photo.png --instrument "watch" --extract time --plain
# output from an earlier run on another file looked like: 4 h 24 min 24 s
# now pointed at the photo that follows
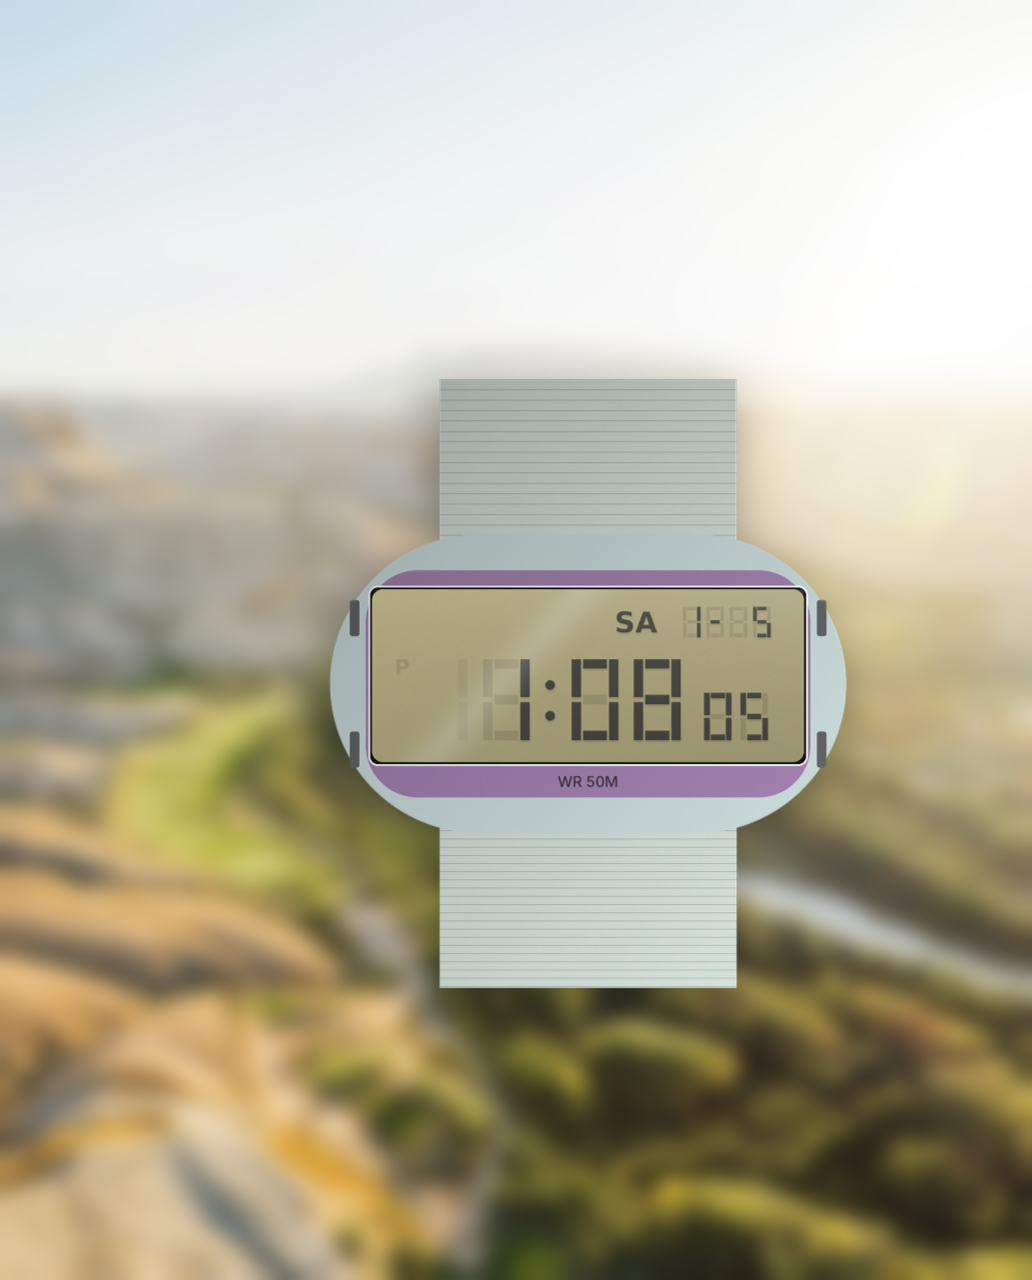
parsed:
1 h 08 min 05 s
